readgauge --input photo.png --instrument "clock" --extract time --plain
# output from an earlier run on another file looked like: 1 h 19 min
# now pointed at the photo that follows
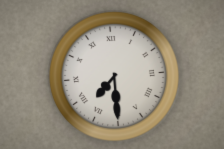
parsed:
7 h 30 min
